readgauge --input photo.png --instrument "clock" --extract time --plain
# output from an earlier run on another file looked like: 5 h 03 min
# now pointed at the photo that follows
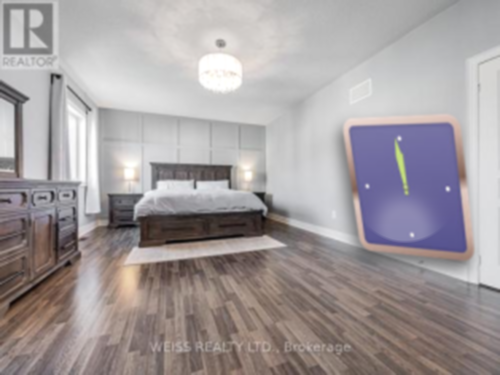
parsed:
11 h 59 min
